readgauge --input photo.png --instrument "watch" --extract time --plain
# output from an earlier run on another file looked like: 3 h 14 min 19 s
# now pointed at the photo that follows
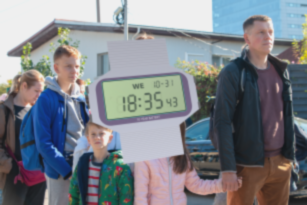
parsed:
18 h 35 min 43 s
